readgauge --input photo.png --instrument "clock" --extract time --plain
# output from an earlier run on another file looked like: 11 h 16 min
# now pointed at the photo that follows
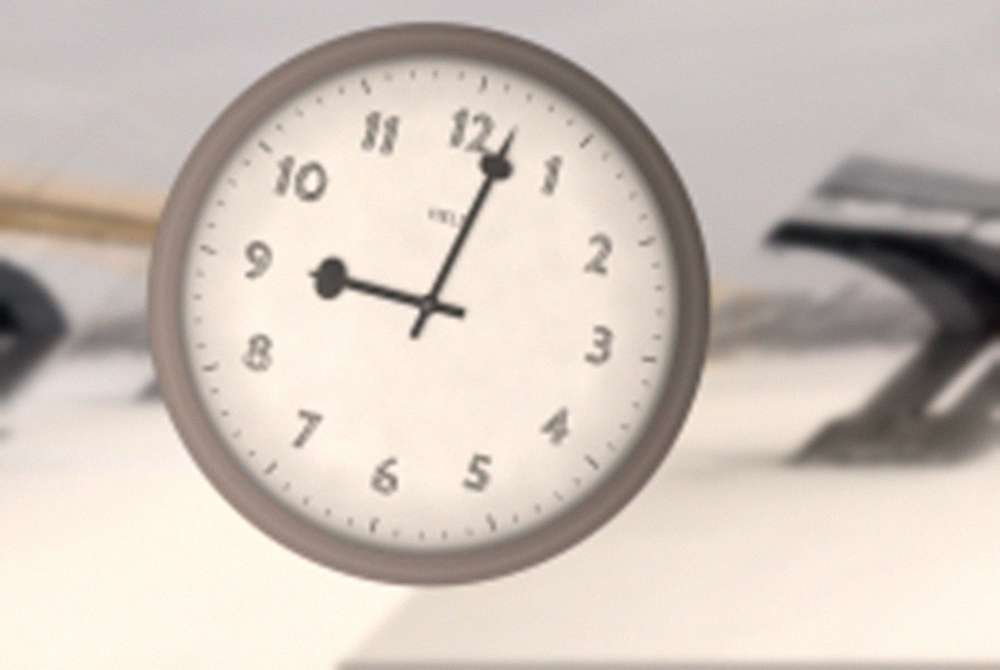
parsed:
9 h 02 min
